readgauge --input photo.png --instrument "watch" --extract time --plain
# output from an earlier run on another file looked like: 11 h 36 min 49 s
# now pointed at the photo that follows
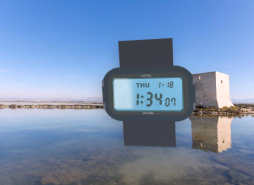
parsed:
1 h 34 min 07 s
